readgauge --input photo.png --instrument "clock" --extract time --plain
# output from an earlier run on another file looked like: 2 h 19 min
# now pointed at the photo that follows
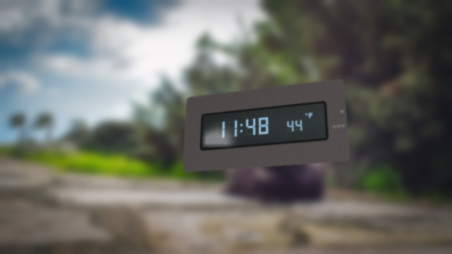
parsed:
11 h 48 min
